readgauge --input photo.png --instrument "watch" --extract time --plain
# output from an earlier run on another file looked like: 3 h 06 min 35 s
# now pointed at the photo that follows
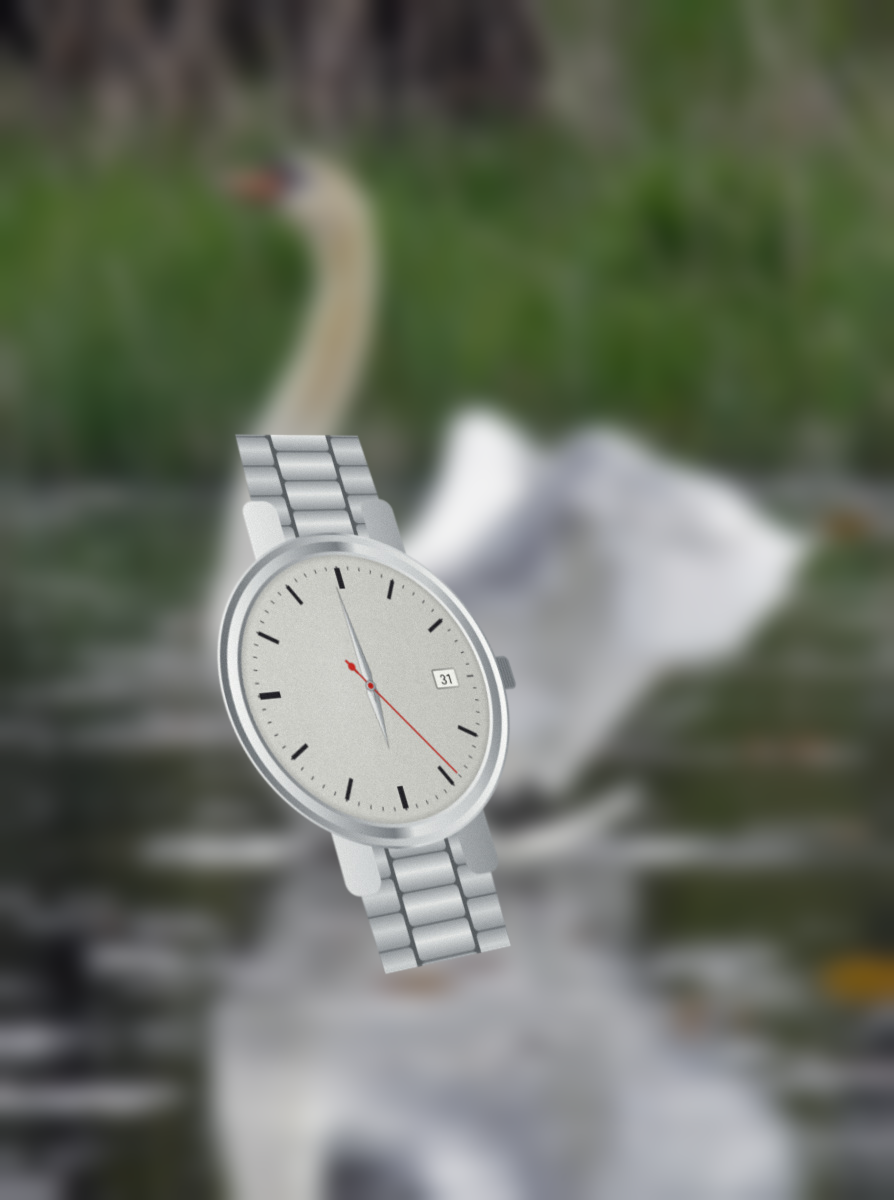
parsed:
5 h 59 min 24 s
